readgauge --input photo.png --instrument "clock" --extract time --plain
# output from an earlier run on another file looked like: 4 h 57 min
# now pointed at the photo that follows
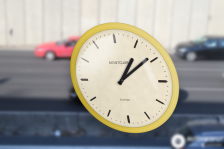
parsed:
1 h 09 min
